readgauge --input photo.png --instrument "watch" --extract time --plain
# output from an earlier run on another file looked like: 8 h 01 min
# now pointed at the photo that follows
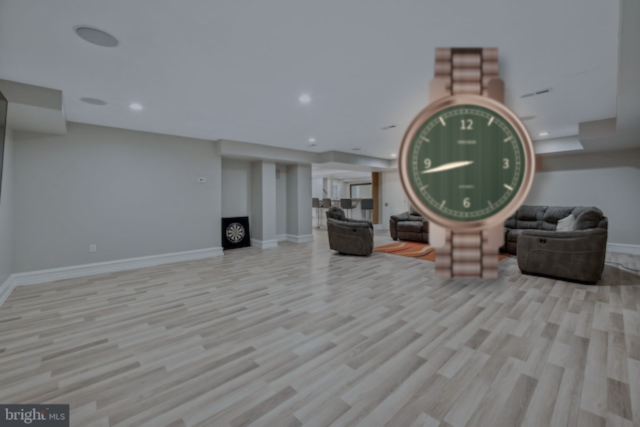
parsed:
8 h 43 min
